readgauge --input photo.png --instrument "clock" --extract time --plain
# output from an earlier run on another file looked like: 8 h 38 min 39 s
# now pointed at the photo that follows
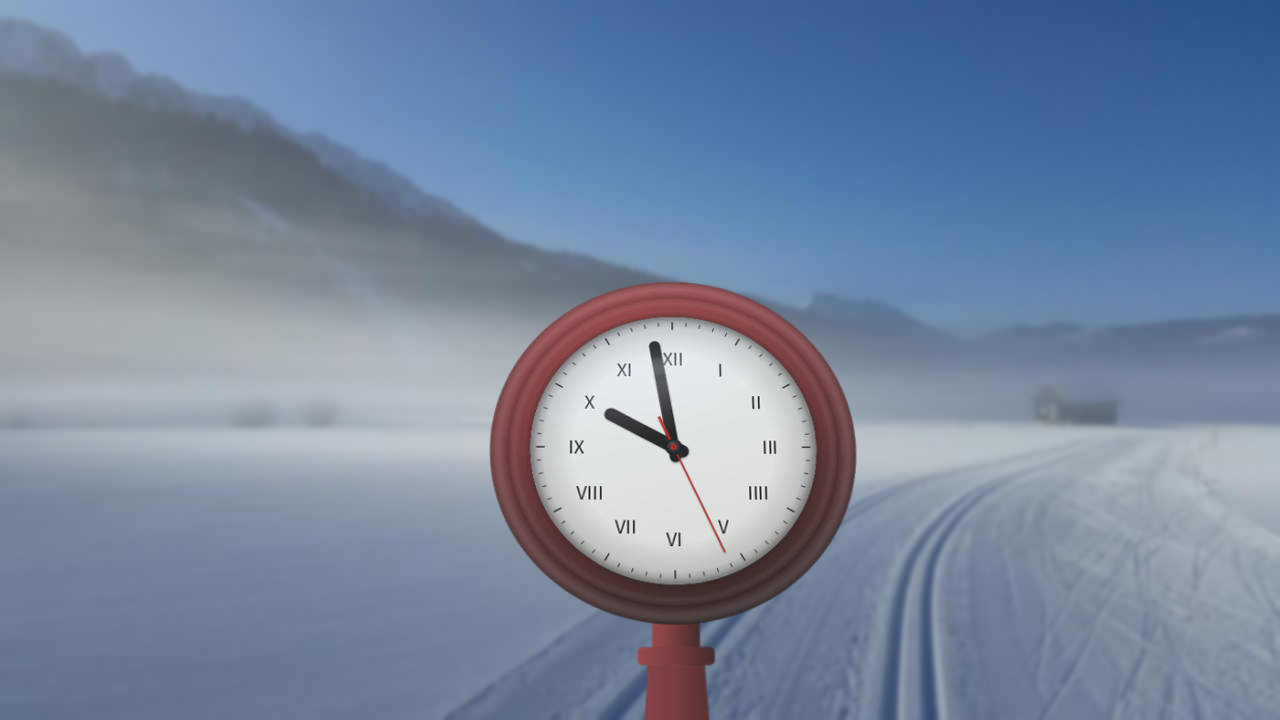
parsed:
9 h 58 min 26 s
